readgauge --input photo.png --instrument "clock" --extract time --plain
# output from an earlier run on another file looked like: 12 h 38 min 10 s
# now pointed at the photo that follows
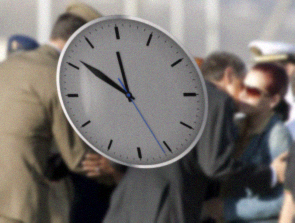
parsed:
11 h 51 min 26 s
